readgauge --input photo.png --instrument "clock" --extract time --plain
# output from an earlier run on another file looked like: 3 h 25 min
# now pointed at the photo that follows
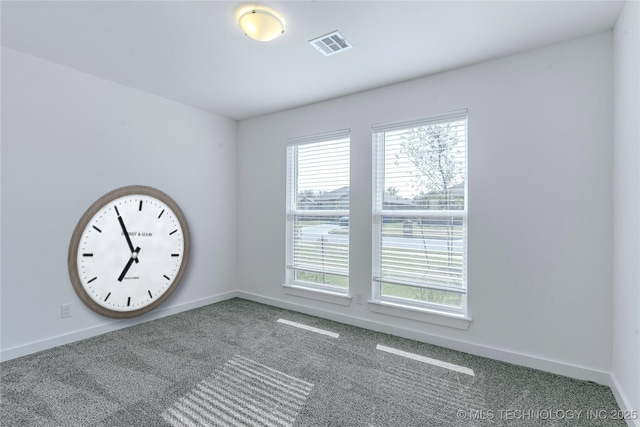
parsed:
6 h 55 min
